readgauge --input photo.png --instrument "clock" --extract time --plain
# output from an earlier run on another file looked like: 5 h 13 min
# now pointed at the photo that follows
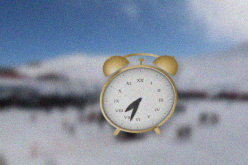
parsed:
7 h 33 min
